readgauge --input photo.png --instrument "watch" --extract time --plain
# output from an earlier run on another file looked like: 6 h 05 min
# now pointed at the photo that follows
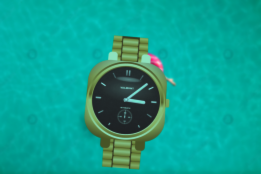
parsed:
3 h 08 min
